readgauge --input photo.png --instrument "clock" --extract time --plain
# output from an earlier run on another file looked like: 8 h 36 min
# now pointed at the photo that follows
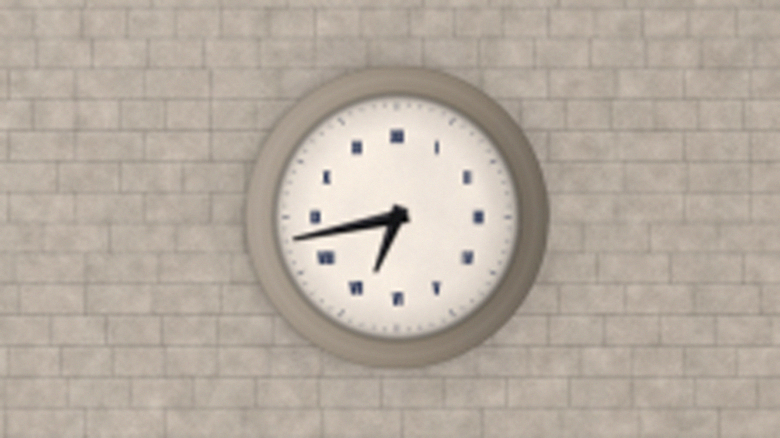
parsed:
6 h 43 min
